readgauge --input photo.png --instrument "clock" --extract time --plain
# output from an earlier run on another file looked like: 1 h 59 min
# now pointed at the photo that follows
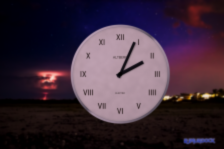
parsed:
2 h 04 min
